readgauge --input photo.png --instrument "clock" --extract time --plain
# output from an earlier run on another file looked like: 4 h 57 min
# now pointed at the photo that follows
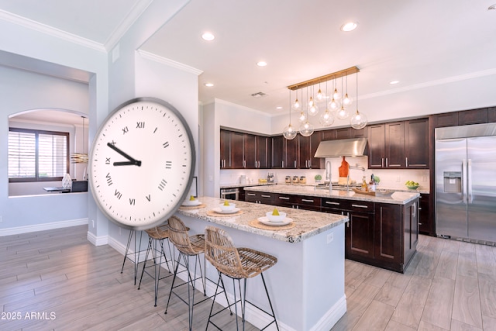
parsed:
8 h 49 min
